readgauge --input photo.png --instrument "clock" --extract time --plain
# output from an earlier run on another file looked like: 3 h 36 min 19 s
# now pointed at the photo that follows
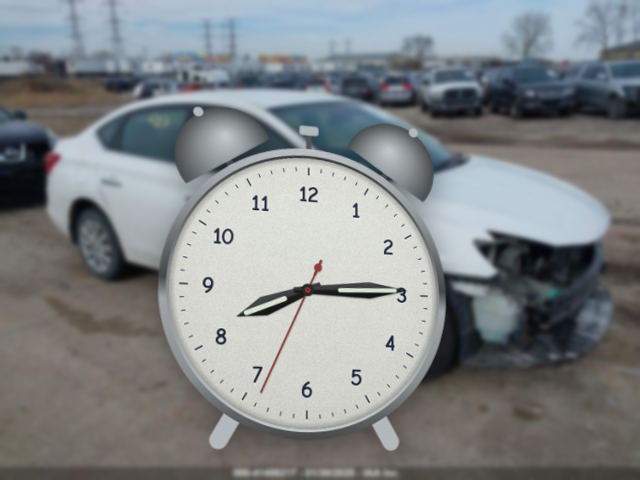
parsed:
8 h 14 min 34 s
